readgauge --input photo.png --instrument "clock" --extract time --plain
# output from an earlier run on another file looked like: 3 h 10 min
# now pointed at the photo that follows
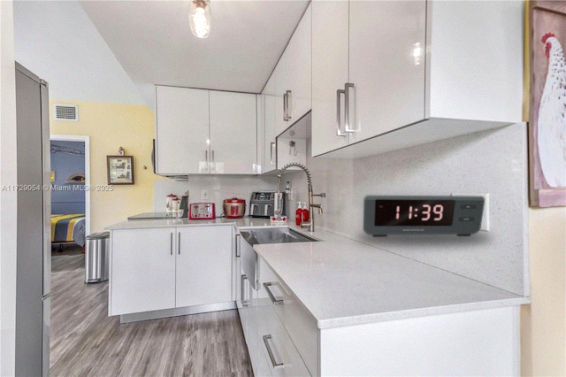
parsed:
11 h 39 min
